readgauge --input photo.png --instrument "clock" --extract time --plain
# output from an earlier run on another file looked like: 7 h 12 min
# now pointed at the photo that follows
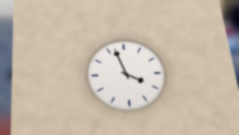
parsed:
3 h 57 min
